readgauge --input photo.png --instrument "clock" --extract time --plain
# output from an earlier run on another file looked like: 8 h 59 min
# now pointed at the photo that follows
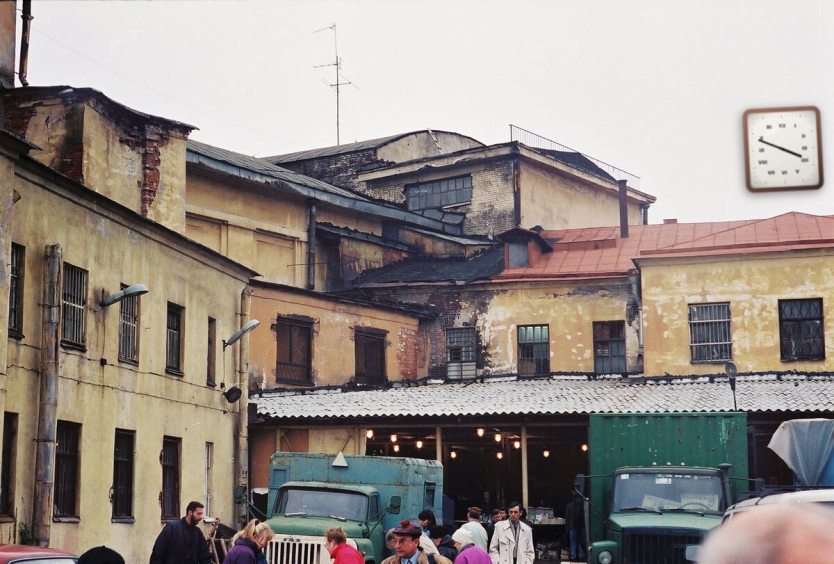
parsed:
3 h 49 min
